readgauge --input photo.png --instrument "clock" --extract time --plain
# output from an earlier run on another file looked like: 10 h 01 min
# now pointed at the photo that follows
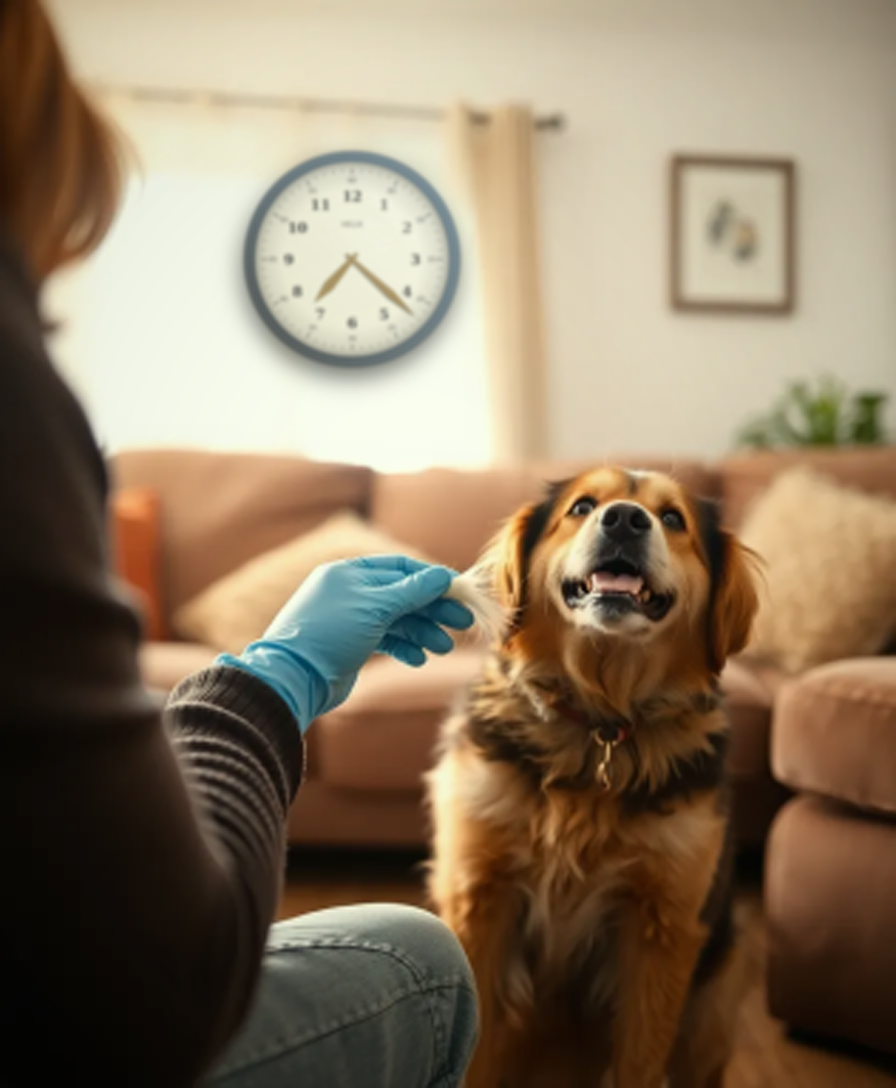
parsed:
7 h 22 min
